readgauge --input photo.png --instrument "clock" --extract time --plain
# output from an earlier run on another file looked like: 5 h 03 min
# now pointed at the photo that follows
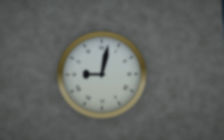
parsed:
9 h 02 min
